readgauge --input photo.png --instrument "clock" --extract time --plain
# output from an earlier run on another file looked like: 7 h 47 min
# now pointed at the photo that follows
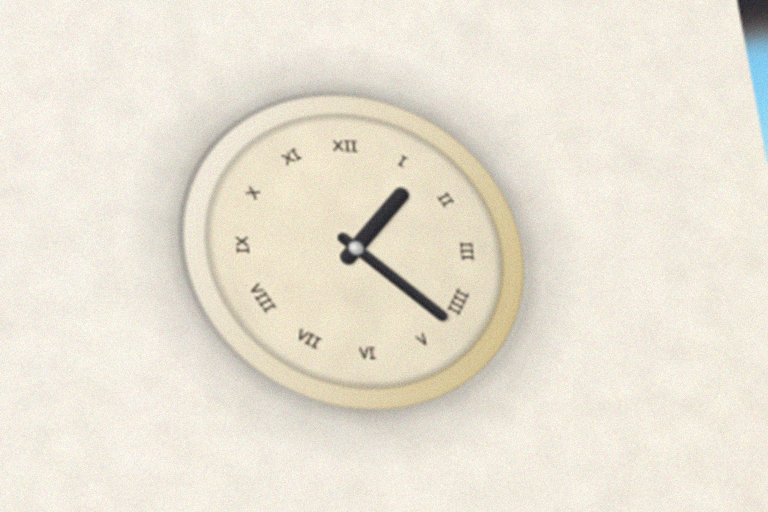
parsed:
1 h 22 min
